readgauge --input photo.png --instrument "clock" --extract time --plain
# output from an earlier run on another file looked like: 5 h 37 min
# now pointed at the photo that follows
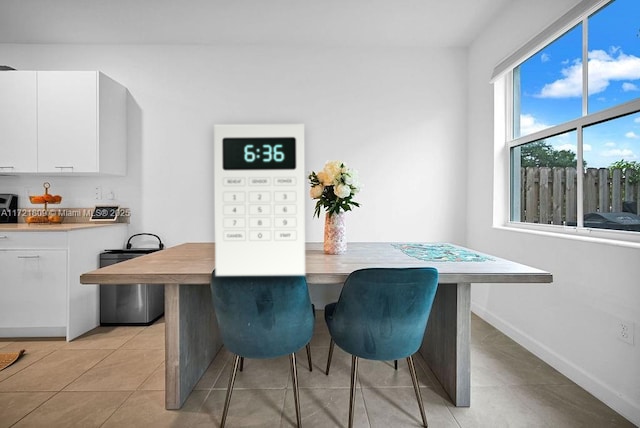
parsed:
6 h 36 min
